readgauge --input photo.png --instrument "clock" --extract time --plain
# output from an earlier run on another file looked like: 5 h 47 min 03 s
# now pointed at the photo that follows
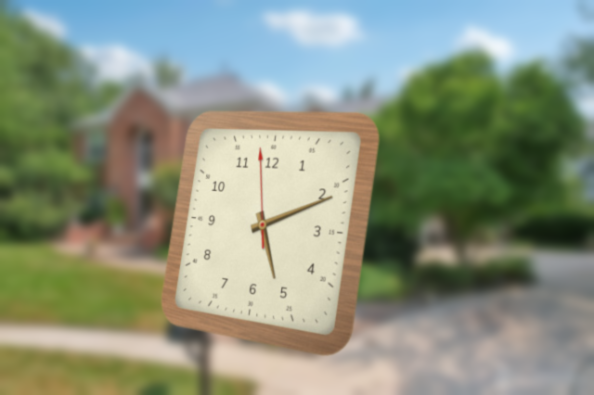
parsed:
5 h 10 min 58 s
